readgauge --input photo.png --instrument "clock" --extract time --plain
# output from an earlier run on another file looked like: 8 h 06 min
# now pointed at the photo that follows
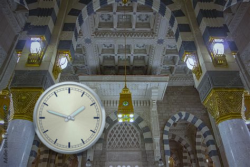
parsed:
1 h 48 min
